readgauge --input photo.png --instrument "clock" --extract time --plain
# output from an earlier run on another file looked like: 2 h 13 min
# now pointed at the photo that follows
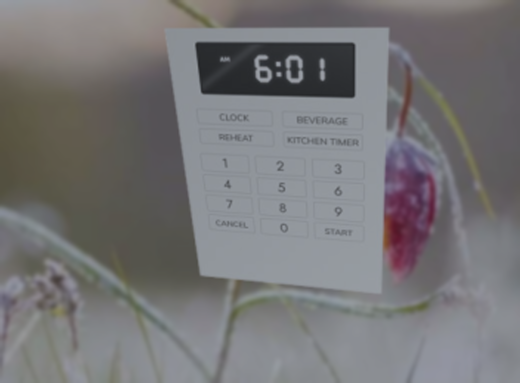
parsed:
6 h 01 min
